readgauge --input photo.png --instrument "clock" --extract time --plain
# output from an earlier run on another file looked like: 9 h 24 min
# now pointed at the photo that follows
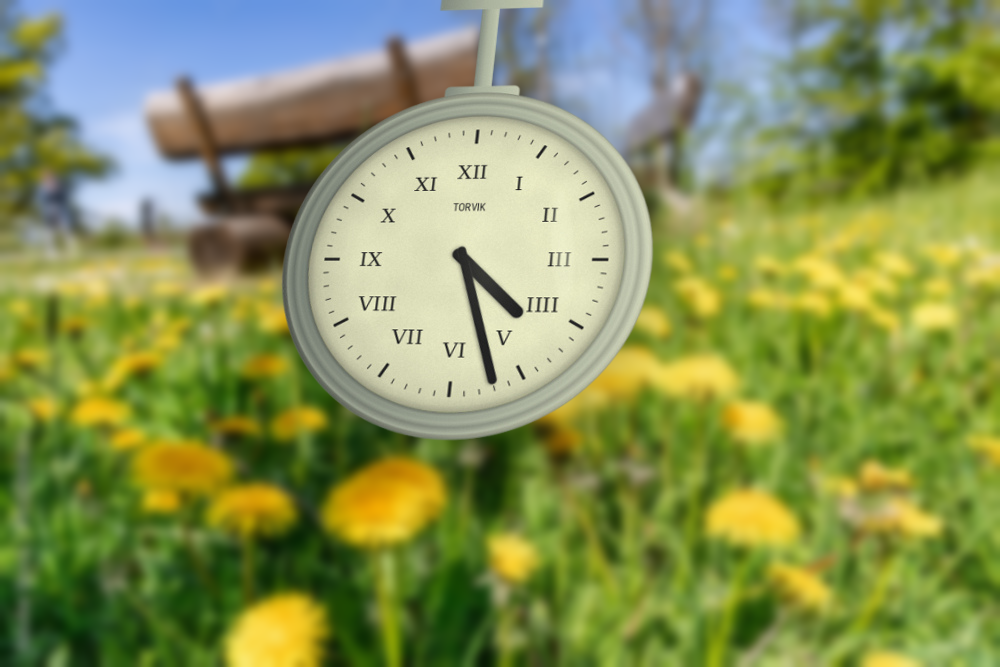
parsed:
4 h 27 min
